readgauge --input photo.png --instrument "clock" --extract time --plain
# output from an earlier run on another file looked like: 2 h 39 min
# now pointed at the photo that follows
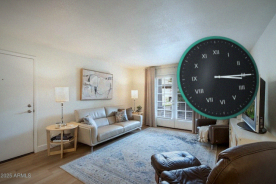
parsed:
3 h 15 min
